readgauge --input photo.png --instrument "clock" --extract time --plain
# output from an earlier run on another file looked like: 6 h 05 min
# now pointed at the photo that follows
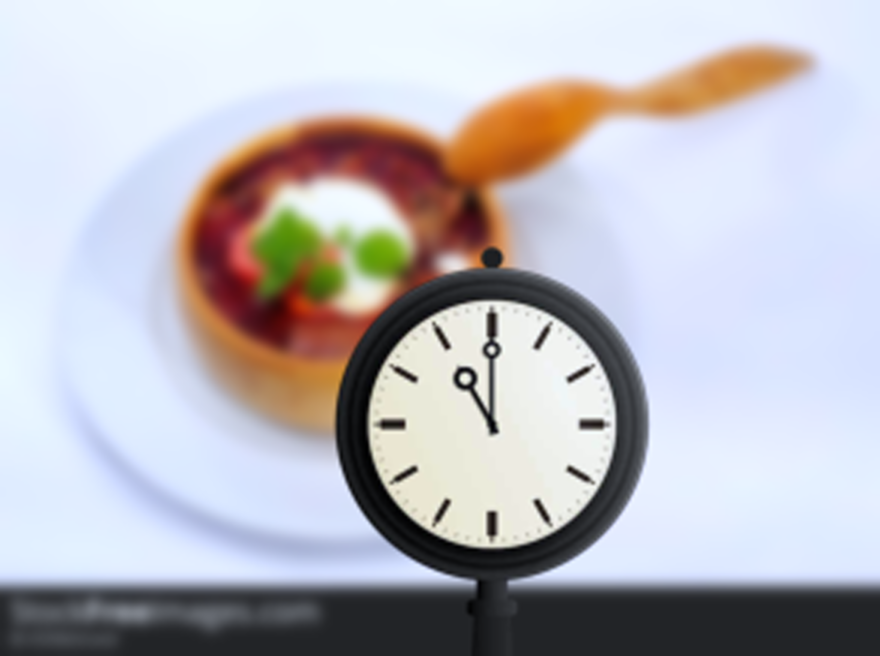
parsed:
11 h 00 min
